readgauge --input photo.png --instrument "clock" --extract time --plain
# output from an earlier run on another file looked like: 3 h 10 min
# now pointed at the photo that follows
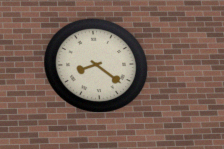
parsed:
8 h 22 min
